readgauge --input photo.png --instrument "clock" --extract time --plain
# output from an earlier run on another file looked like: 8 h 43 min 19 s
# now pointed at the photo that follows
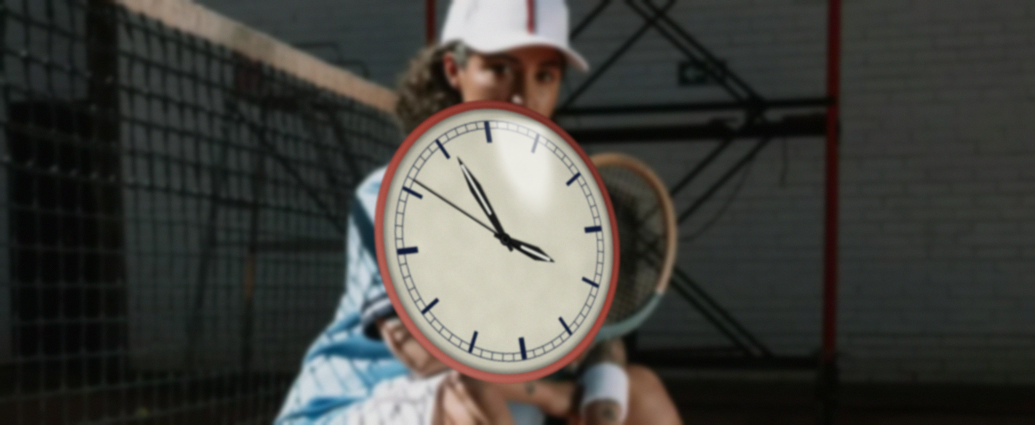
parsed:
3 h 55 min 51 s
